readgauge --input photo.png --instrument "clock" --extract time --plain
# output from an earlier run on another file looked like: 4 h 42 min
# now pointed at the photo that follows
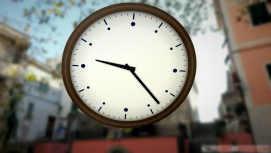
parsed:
9 h 23 min
